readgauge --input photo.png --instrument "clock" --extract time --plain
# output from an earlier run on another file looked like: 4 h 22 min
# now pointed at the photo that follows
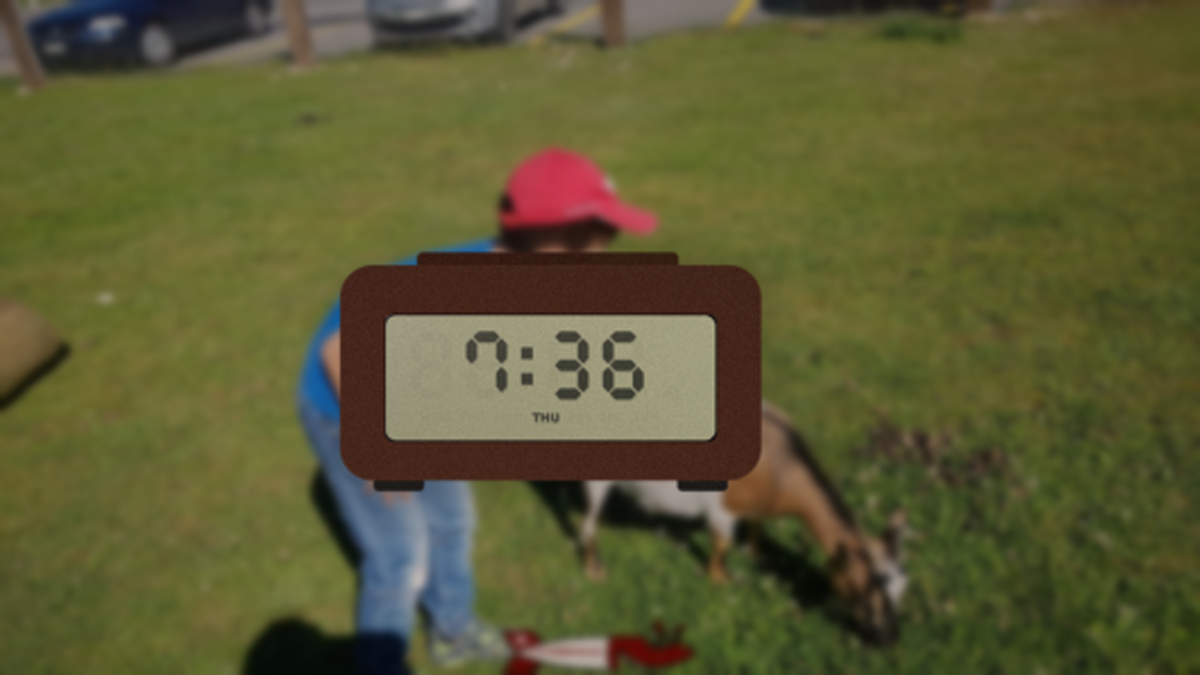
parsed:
7 h 36 min
